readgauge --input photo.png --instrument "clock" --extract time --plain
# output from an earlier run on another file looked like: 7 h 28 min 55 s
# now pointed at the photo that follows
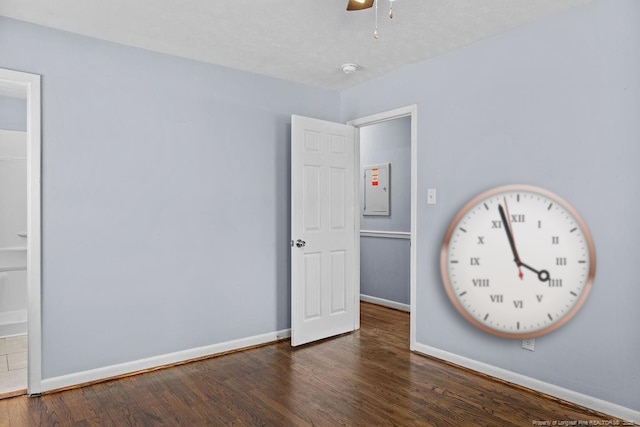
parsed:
3 h 56 min 58 s
